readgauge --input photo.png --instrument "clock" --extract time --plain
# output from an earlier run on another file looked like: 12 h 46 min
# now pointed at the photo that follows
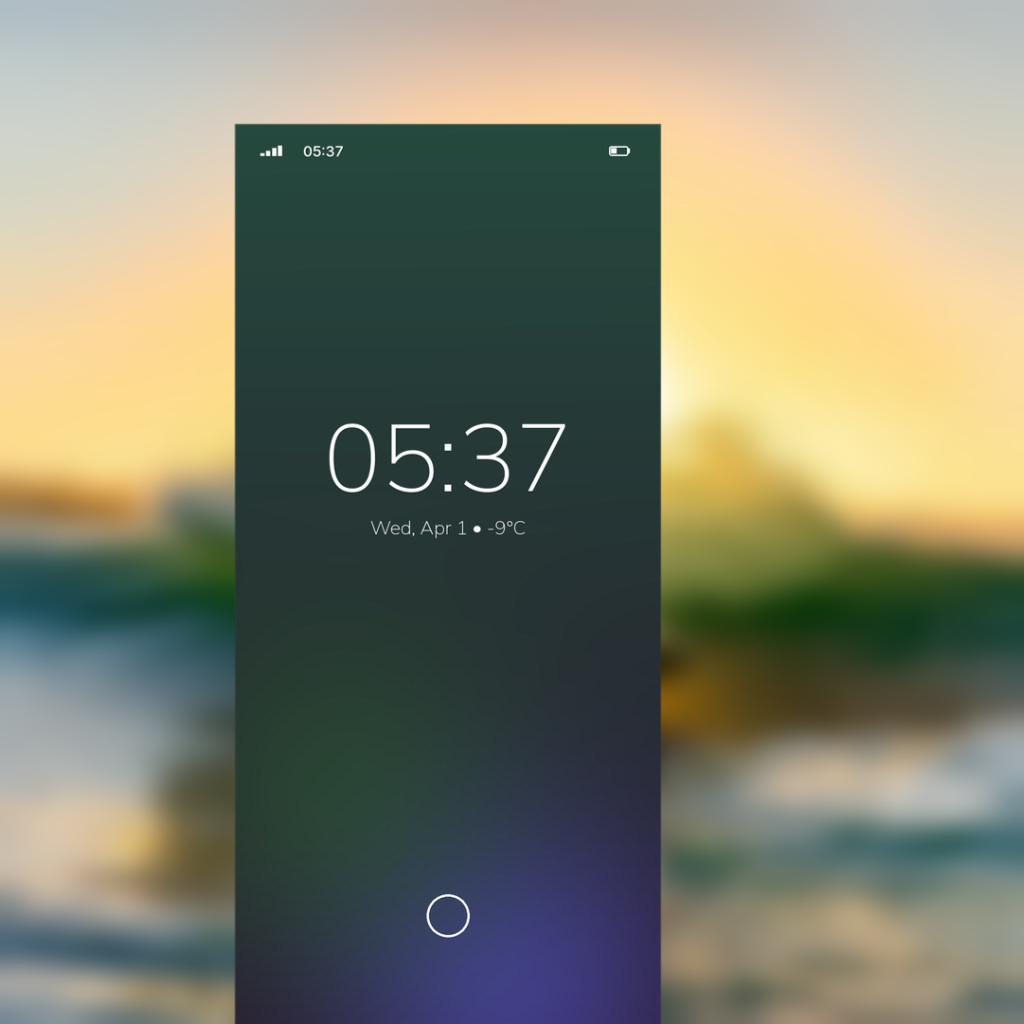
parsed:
5 h 37 min
